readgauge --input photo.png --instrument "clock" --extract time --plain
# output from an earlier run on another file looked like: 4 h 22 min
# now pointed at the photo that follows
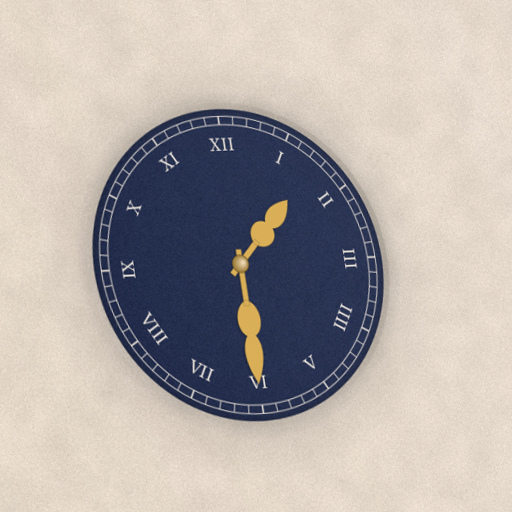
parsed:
1 h 30 min
